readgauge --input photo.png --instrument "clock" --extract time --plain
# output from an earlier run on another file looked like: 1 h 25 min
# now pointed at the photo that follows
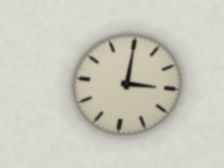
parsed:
3 h 00 min
